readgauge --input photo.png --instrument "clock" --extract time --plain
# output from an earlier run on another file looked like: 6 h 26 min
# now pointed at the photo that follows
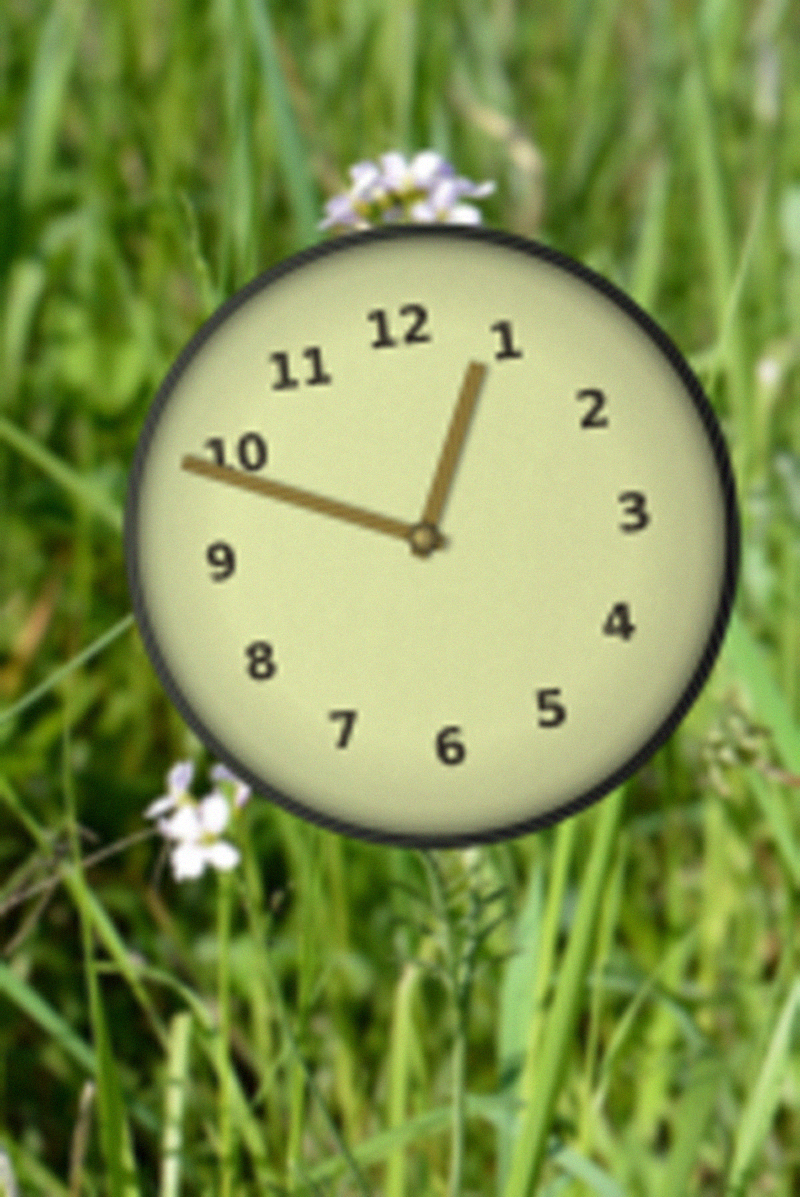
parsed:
12 h 49 min
